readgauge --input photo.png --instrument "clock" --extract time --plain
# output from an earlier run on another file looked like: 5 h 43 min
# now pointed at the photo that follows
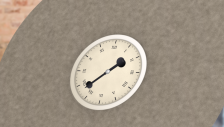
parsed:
1 h 38 min
